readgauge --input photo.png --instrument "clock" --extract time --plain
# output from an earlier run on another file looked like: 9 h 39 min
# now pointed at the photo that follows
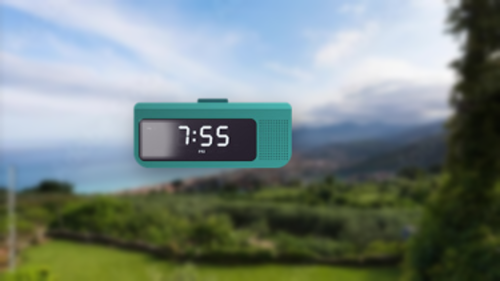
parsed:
7 h 55 min
